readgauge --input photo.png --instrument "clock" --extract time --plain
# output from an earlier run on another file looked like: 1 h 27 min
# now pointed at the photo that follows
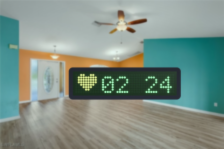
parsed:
2 h 24 min
